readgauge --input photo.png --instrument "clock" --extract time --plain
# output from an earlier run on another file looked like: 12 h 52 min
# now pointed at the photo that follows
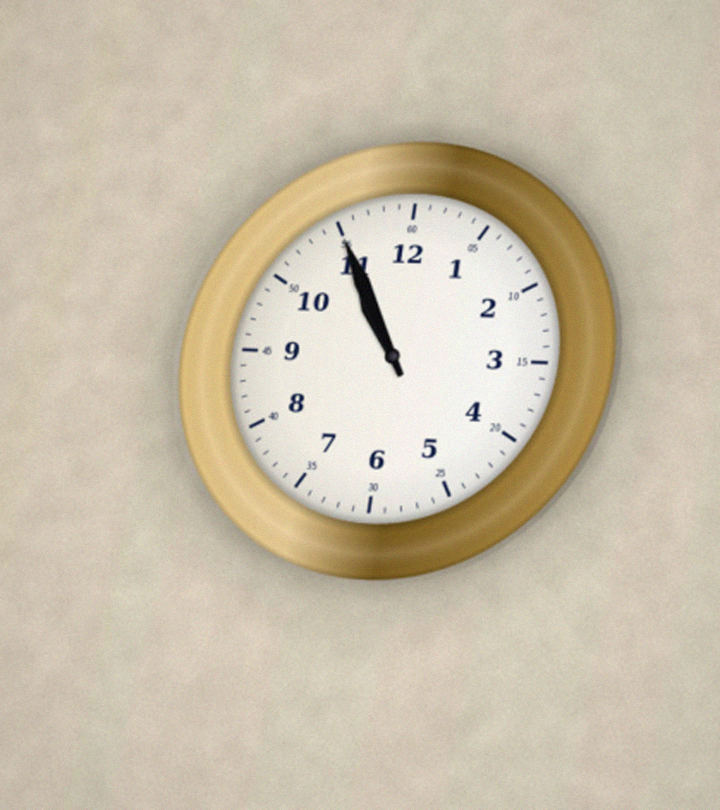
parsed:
10 h 55 min
